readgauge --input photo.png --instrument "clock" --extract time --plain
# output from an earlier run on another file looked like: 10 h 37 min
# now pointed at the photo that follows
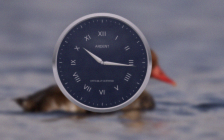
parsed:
10 h 16 min
